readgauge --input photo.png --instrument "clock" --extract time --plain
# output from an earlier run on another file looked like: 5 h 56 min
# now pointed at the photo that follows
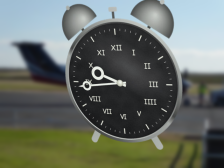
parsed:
9 h 44 min
